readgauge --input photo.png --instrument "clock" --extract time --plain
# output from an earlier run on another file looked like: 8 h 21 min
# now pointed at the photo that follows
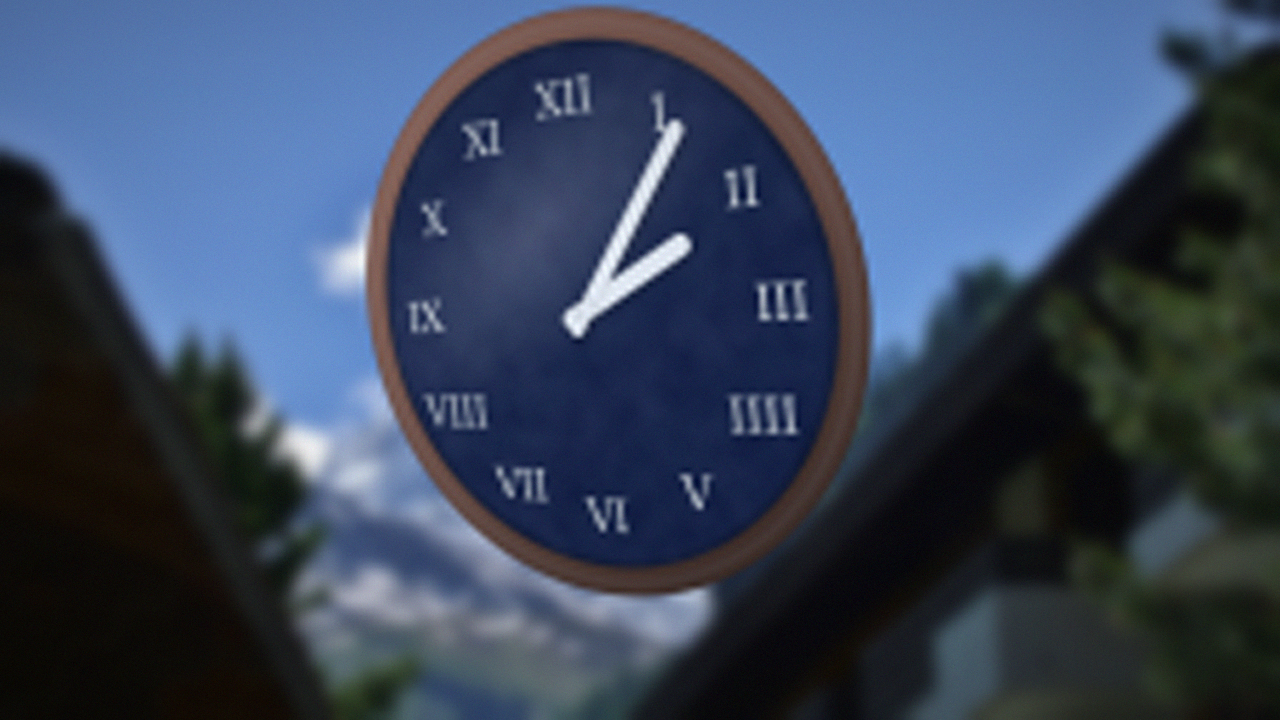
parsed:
2 h 06 min
